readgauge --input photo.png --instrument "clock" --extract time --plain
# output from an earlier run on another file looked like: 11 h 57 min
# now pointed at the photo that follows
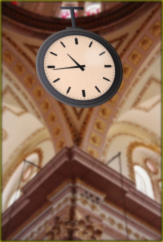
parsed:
10 h 44 min
